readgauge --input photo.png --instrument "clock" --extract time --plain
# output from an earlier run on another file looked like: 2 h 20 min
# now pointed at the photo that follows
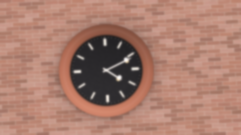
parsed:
4 h 11 min
